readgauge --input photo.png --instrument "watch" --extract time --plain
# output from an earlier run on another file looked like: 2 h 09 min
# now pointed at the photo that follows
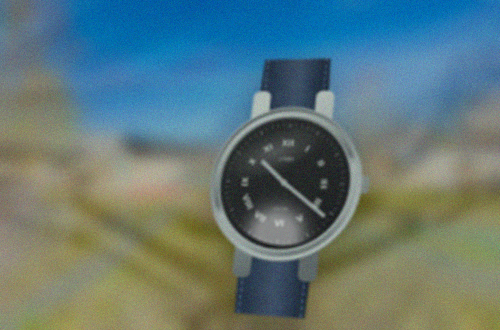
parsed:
10 h 21 min
